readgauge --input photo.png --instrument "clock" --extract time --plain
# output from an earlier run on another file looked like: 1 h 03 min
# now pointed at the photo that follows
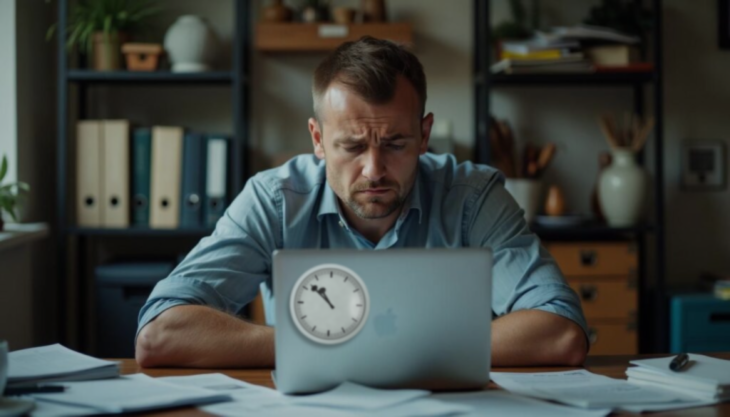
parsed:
10 h 52 min
